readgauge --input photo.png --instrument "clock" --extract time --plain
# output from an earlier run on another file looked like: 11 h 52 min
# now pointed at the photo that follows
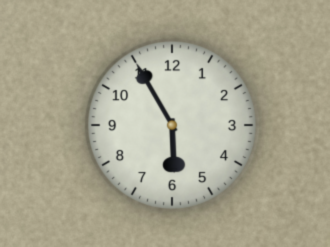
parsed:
5 h 55 min
